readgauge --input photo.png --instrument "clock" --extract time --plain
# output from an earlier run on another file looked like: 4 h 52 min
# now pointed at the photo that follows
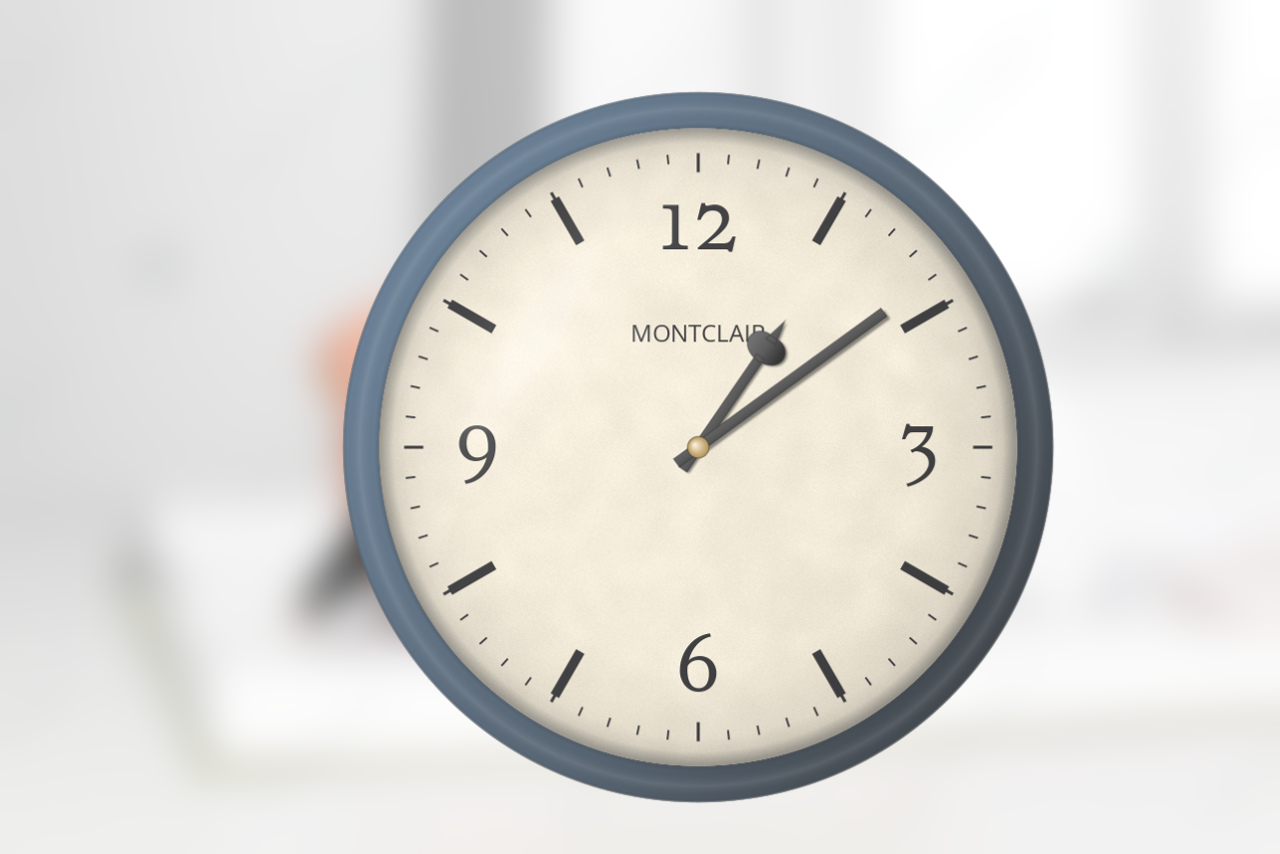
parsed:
1 h 09 min
